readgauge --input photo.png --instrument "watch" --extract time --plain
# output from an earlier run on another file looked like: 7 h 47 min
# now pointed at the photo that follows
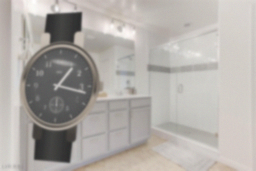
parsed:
1 h 17 min
